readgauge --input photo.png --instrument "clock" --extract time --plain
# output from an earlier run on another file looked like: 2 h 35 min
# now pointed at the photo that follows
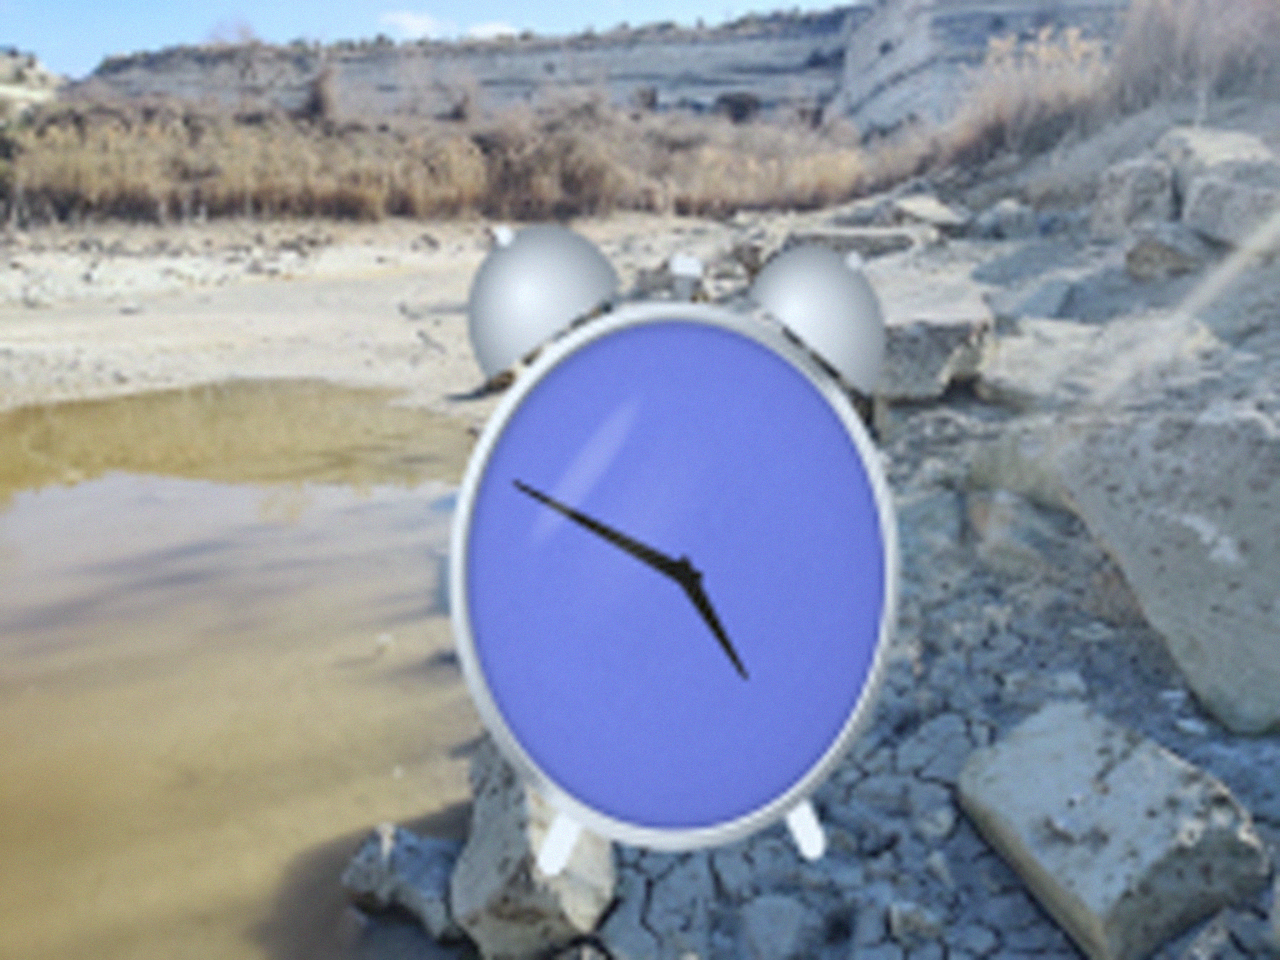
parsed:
4 h 49 min
